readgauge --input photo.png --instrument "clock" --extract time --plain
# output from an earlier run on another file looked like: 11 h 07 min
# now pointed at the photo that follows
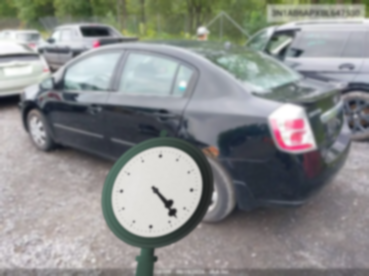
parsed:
4 h 23 min
